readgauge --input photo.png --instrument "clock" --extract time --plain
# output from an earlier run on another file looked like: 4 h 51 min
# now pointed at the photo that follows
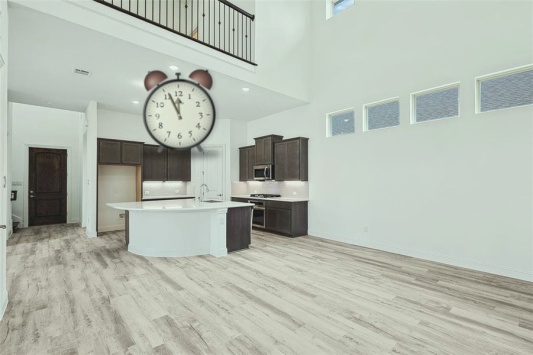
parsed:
11 h 56 min
